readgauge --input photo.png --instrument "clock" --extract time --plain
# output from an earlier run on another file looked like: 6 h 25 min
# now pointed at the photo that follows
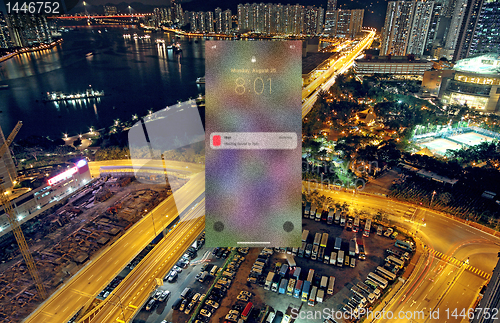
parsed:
8 h 01 min
